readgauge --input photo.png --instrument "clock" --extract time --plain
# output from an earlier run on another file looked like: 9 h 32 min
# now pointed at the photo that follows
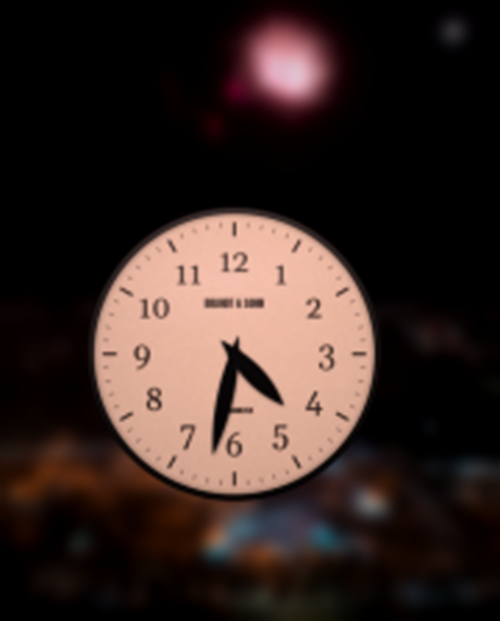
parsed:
4 h 32 min
